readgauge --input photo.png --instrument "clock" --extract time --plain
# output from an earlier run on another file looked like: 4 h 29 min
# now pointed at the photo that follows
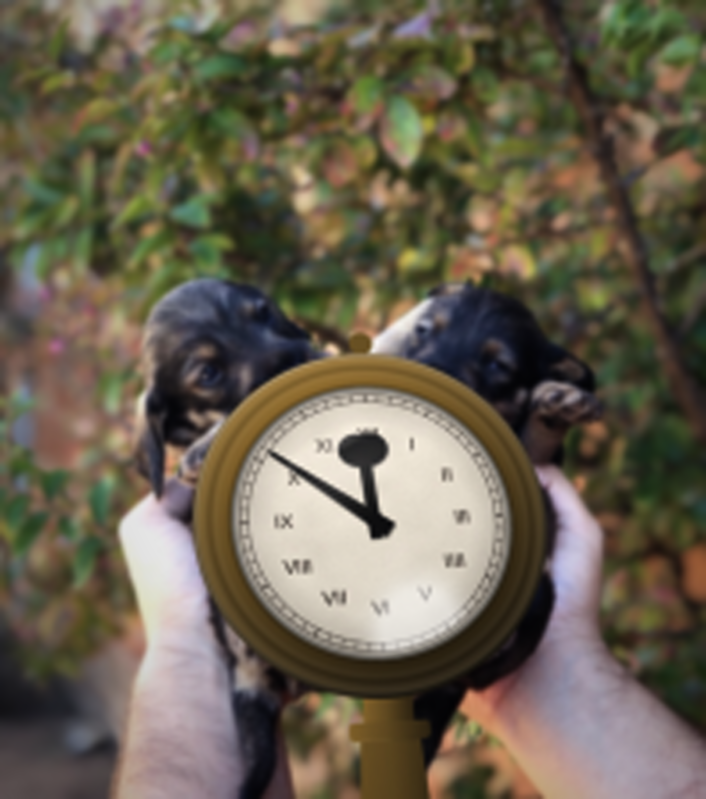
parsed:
11 h 51 min
